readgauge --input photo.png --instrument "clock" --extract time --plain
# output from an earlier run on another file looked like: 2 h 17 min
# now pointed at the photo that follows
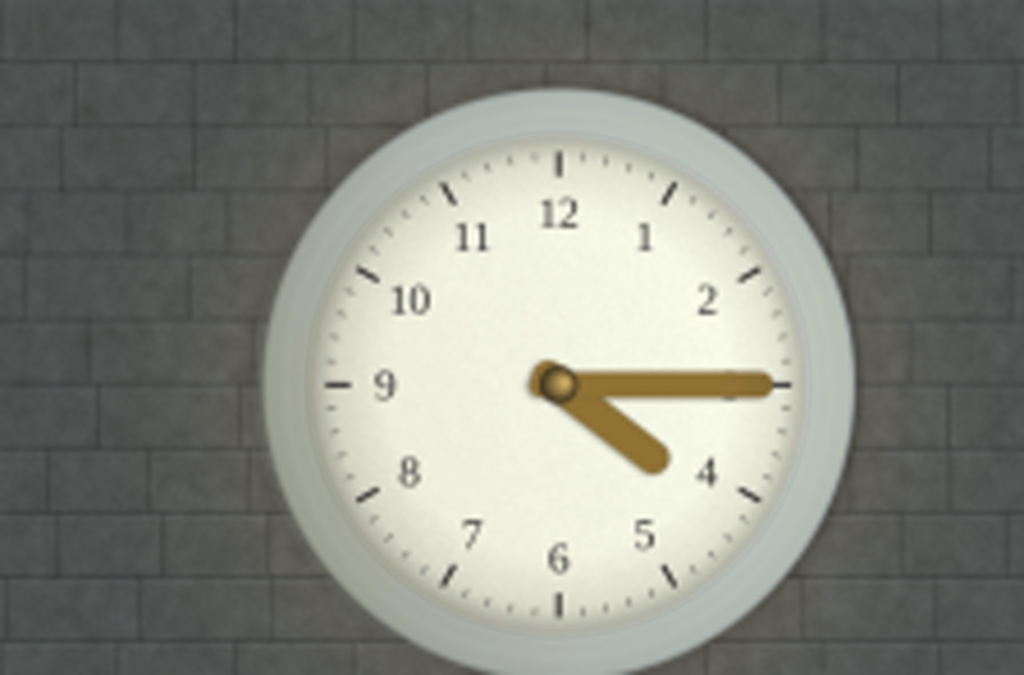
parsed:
4 h 15 min
